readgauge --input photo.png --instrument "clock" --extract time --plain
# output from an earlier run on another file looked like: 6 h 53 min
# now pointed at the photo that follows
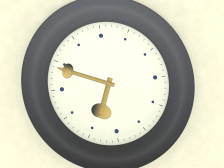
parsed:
6 h 49 min
